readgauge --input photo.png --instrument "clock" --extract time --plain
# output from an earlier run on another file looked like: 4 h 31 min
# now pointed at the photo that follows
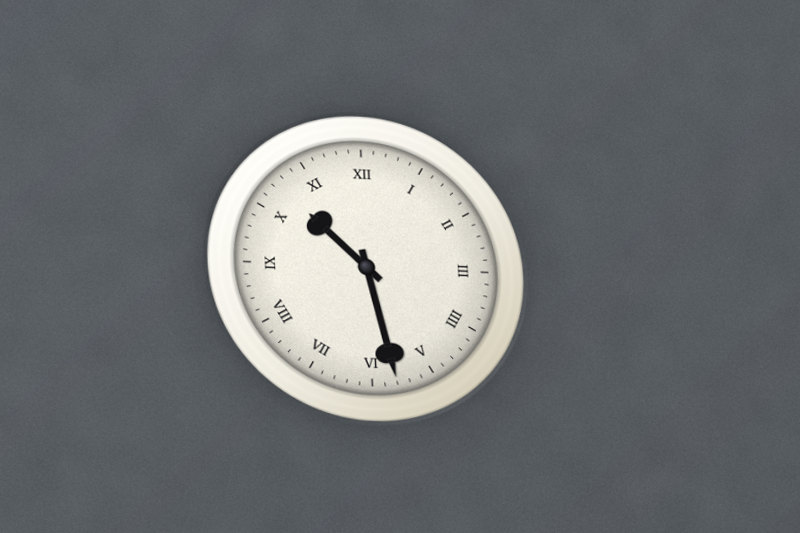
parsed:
10 h 28 min
